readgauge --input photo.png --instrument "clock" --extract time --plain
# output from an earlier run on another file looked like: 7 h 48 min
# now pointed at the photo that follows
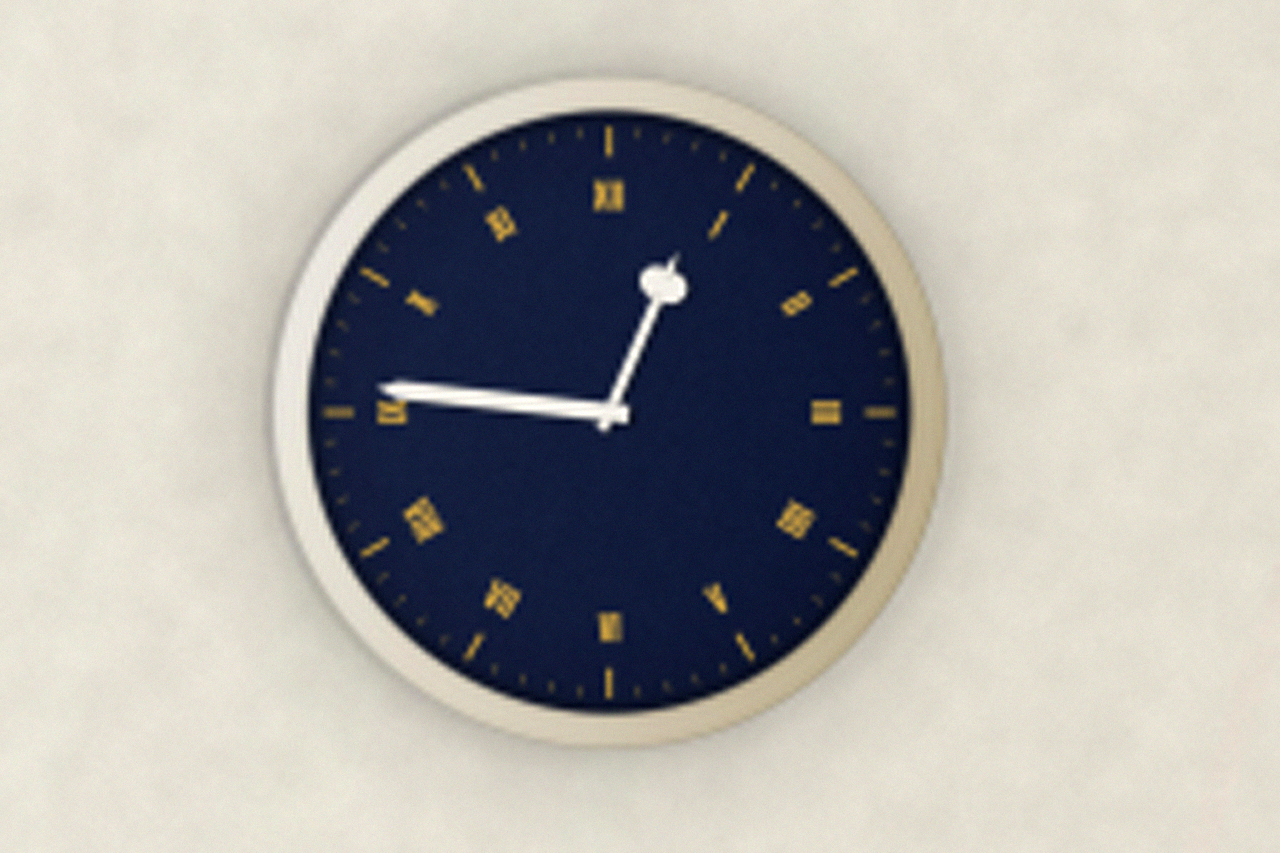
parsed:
12 h 46 min
